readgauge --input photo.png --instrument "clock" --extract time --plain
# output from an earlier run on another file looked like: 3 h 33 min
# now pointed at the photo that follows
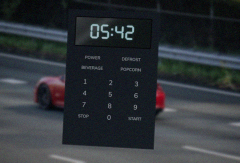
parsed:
5 h 42 min
